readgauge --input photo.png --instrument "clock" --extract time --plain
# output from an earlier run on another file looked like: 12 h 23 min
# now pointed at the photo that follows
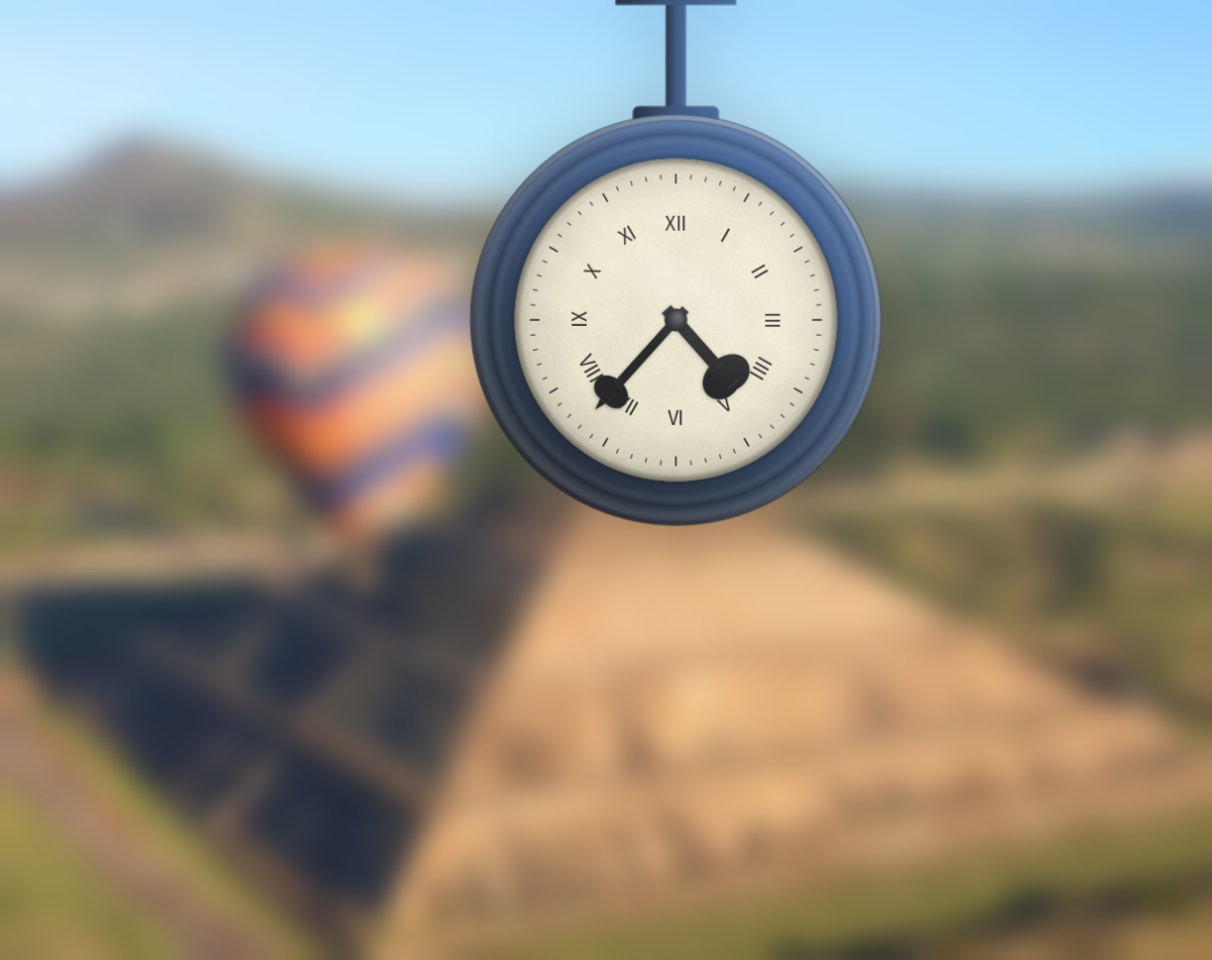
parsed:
4 h 37 min
